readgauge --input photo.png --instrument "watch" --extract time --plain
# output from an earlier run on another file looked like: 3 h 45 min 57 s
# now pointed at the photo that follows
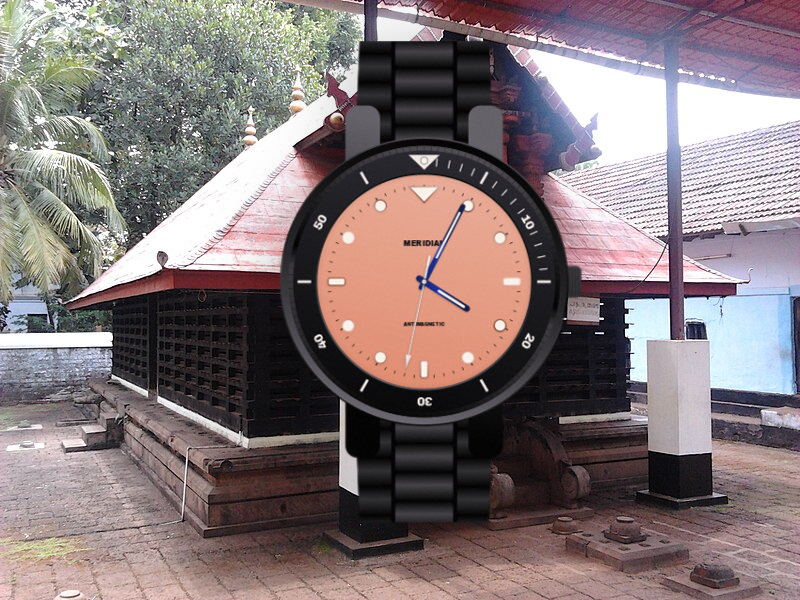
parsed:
4 h 04 min 32 s
